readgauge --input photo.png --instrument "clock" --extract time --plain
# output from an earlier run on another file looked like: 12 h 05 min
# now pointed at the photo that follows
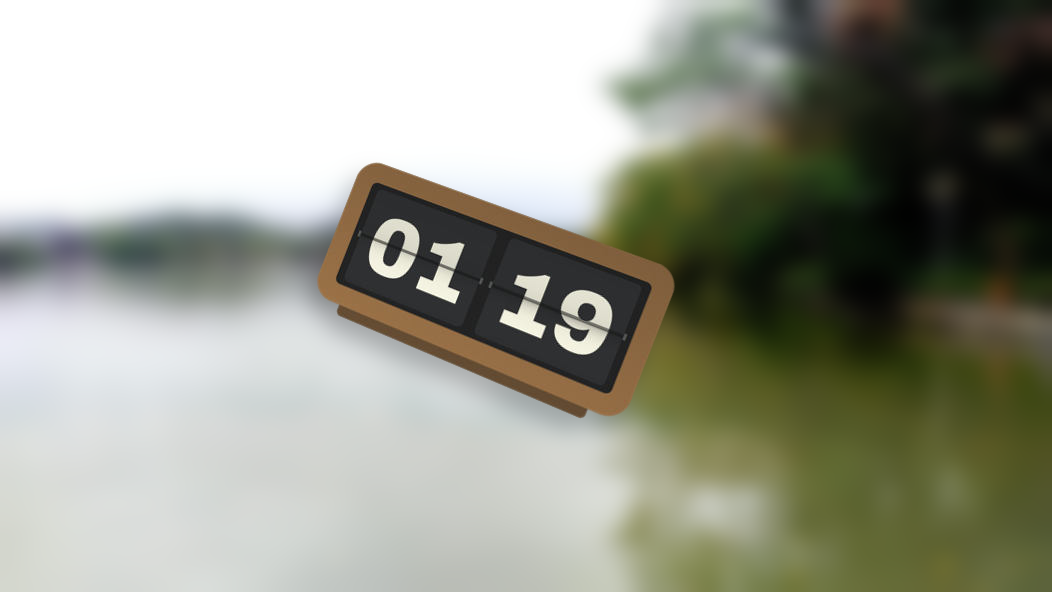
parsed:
1 h 19 min
